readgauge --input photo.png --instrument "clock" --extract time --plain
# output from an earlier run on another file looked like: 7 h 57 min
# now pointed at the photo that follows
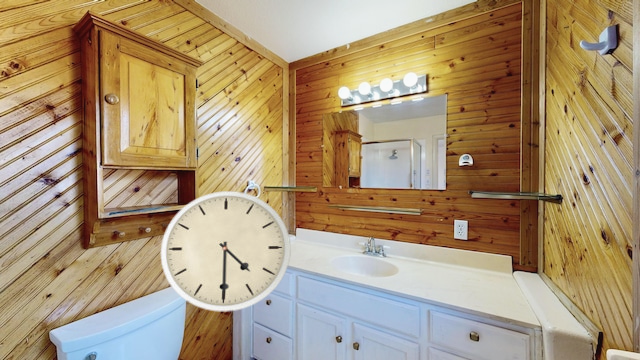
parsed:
4 h 30 min
